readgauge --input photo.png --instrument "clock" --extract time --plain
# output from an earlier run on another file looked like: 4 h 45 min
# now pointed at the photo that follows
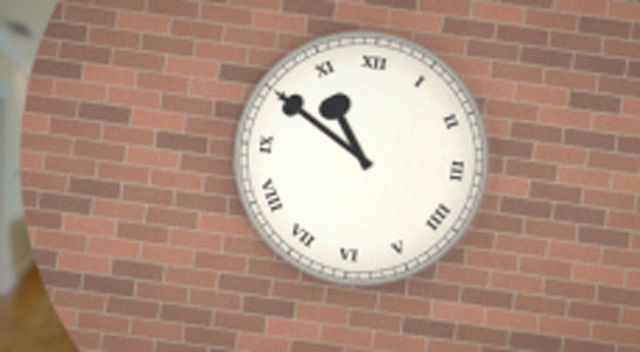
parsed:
10 h 50 min
